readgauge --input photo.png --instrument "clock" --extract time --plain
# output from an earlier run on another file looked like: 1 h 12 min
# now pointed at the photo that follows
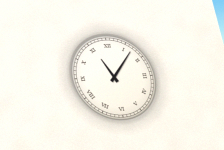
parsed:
11 h 07 min
